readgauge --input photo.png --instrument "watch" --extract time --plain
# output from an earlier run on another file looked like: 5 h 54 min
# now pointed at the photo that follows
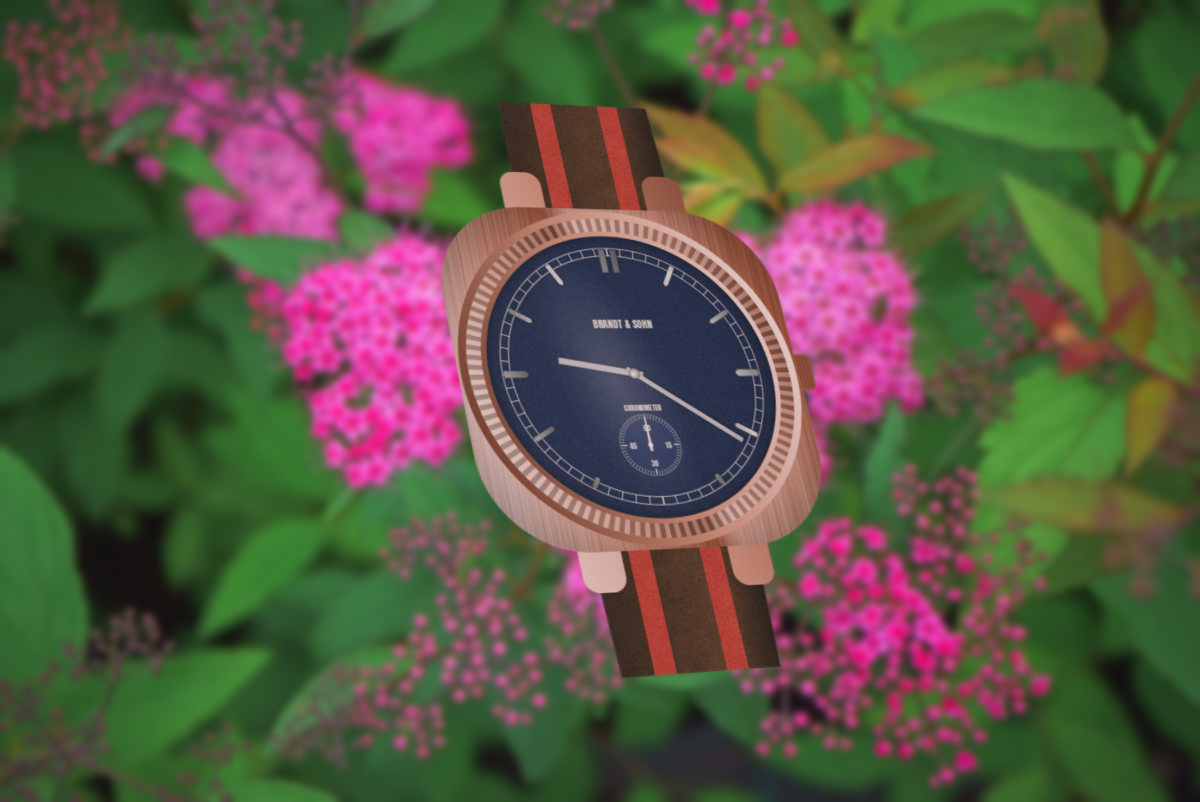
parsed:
9 h 21 min
